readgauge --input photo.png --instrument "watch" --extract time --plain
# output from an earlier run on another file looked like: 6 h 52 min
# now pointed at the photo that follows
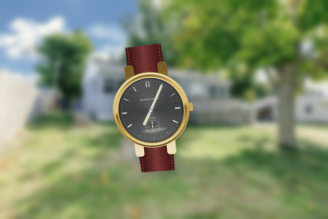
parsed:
7 h 05 min
